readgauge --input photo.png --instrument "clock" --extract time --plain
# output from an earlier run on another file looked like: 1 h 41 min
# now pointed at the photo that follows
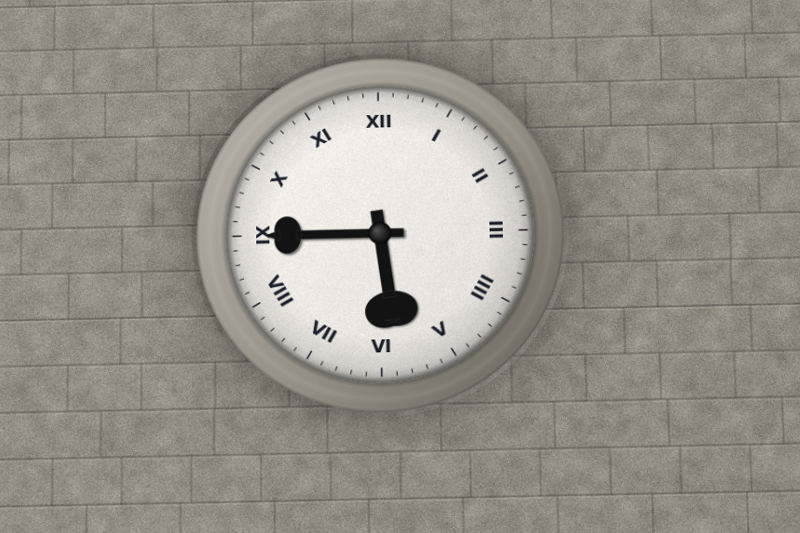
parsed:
5 h 45 min
